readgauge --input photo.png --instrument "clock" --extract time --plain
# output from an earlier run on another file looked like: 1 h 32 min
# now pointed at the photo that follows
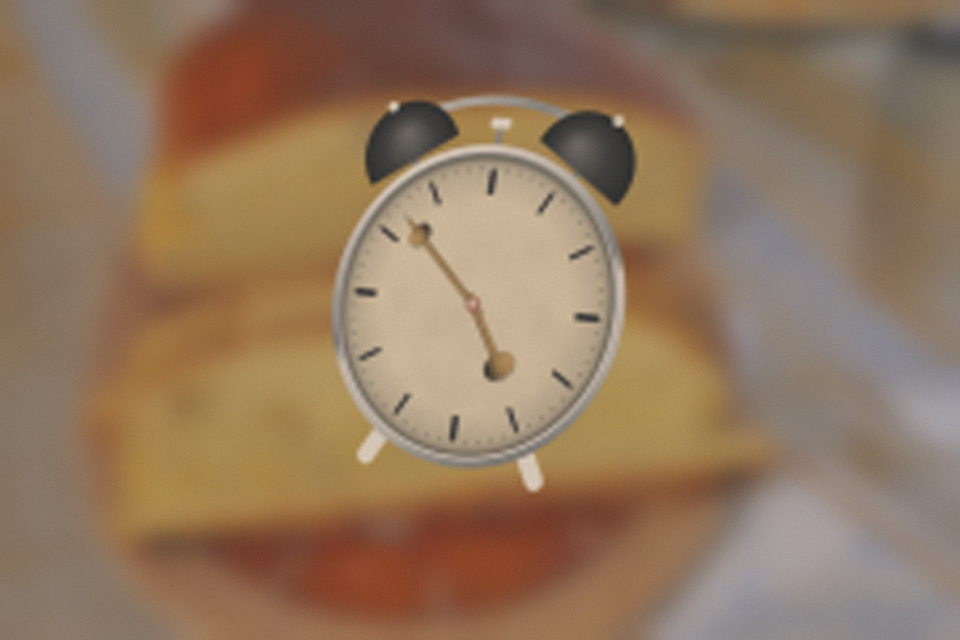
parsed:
4 h 52 min
